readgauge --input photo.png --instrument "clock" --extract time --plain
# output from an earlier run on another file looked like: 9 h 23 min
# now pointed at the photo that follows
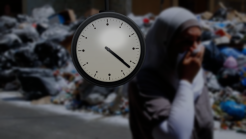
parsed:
4 h 22 min
